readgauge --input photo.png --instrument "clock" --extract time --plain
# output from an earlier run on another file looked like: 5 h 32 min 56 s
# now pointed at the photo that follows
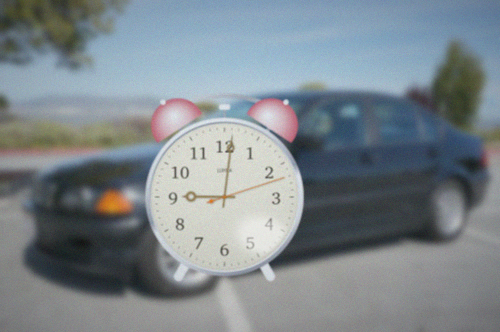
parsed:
9 h 01 min 12 s
